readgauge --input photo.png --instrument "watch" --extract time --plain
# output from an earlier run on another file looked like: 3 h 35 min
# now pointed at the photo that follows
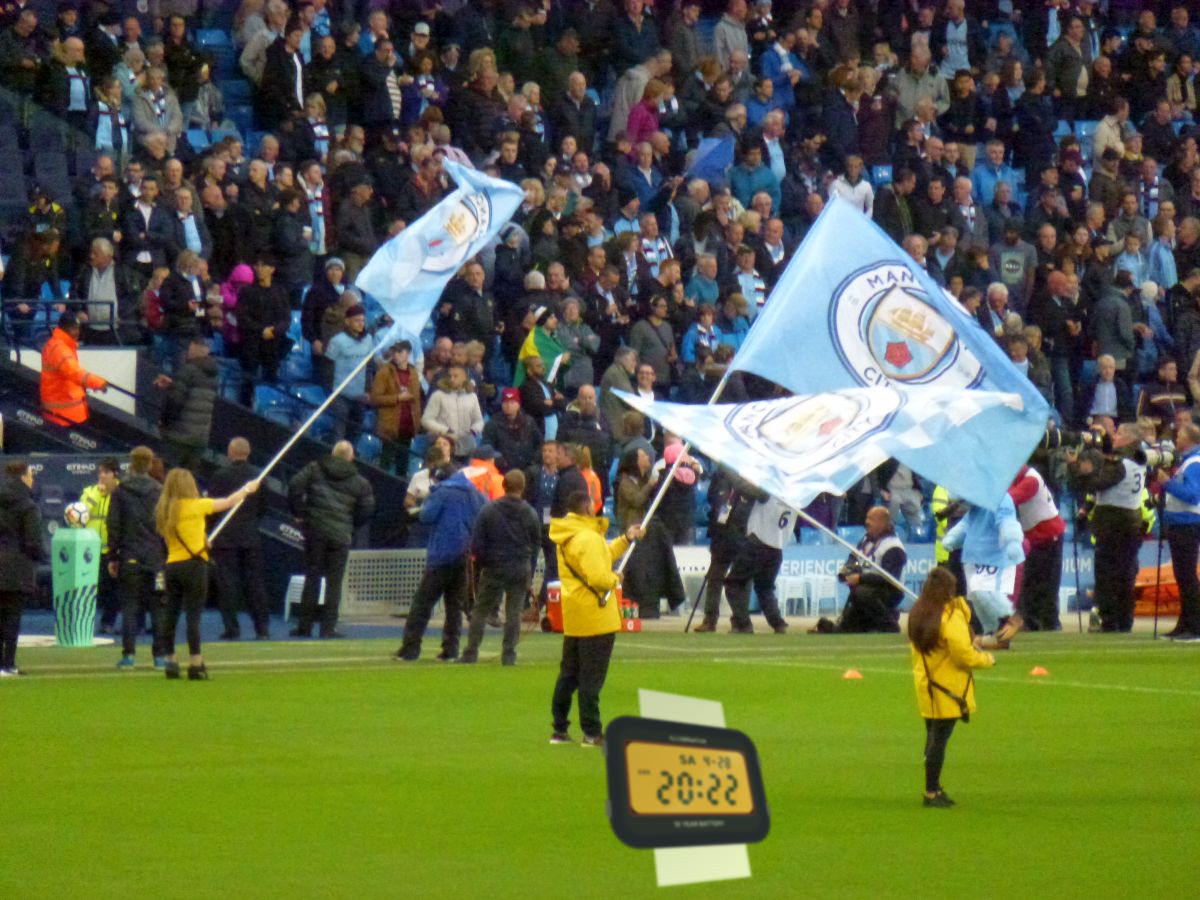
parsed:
20 h 22 min
